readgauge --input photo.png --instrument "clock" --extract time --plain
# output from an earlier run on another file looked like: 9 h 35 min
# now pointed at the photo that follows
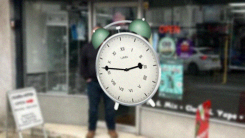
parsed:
2 h 47 min
